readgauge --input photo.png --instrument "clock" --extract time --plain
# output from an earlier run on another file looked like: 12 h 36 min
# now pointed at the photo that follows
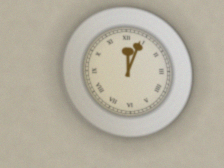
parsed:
12 h 04 min
